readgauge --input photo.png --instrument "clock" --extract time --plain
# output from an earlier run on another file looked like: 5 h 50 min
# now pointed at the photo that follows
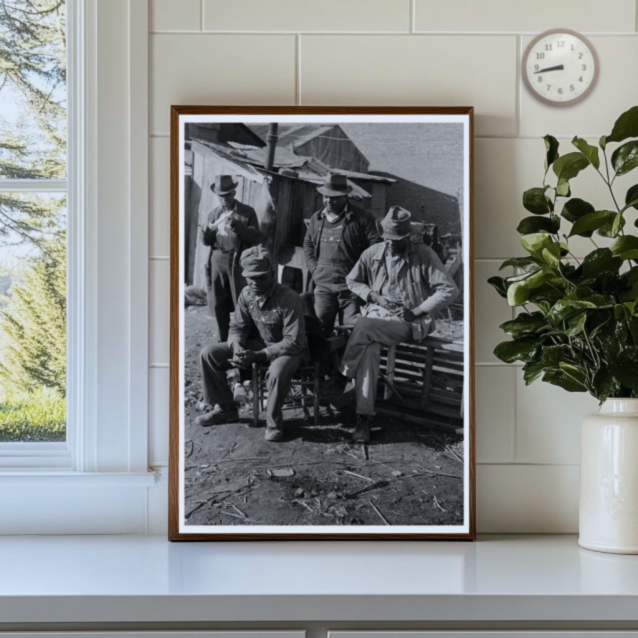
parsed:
8 h 43 min
